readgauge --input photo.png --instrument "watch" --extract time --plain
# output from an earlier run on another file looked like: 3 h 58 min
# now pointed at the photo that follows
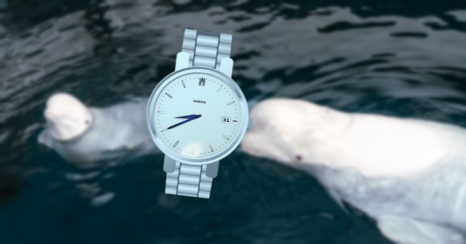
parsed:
8 h 40 min
